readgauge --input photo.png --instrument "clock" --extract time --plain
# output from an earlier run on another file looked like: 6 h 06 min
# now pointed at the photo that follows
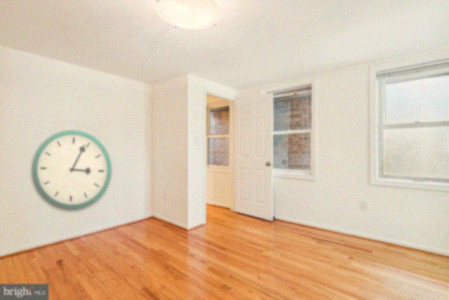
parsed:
3 h 04 min
